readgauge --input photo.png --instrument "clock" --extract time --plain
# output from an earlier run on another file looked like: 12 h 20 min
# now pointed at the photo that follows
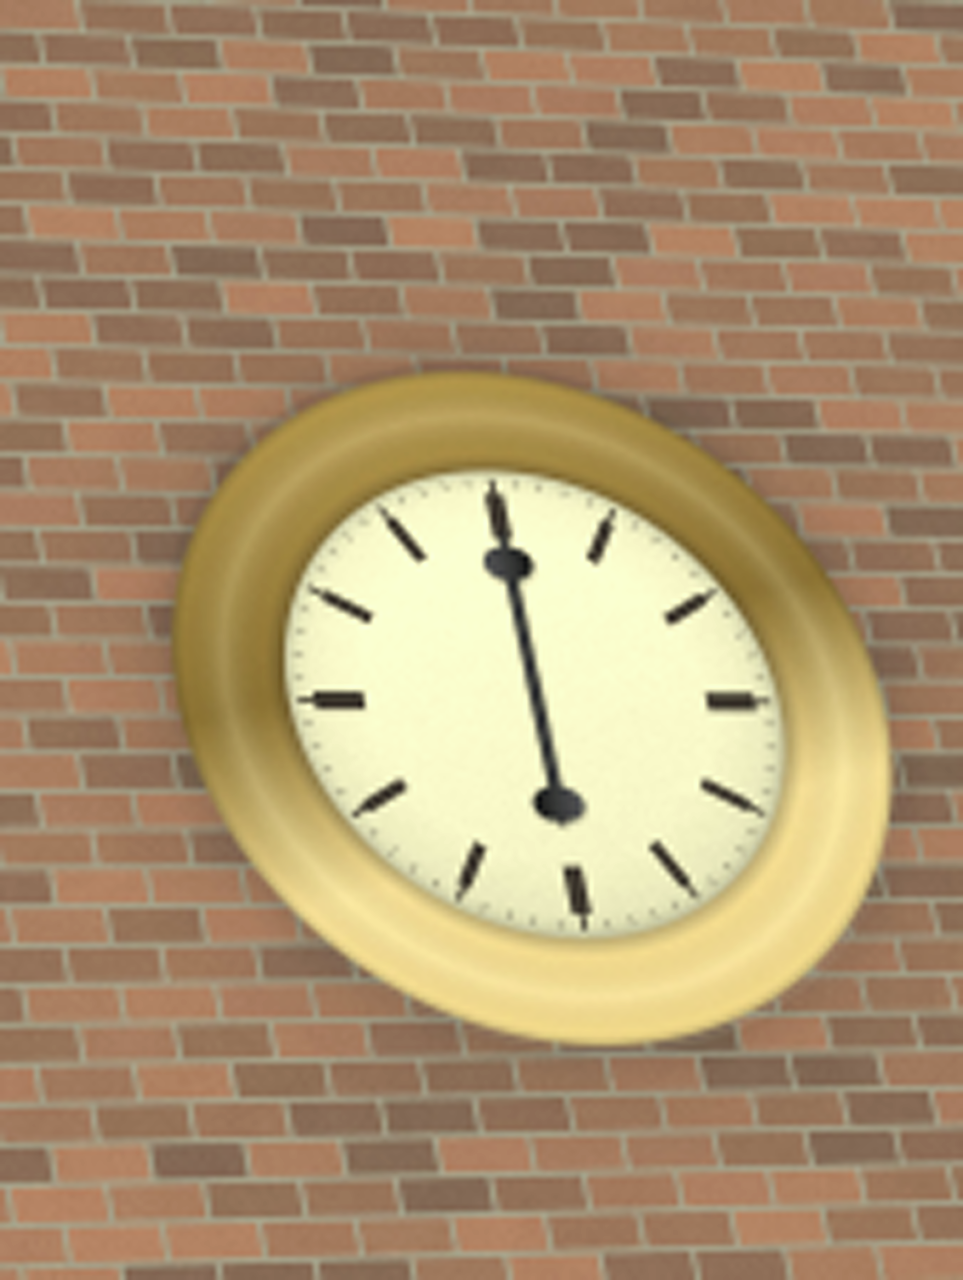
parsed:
6 h 00 min
